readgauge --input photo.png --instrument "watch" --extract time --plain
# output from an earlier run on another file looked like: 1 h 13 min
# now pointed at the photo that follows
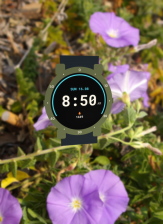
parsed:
8 h 50 min
